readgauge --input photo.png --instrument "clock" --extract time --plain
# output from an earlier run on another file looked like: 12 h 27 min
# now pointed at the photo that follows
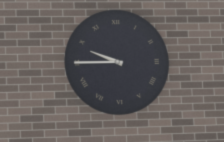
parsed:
9 h 45 min
